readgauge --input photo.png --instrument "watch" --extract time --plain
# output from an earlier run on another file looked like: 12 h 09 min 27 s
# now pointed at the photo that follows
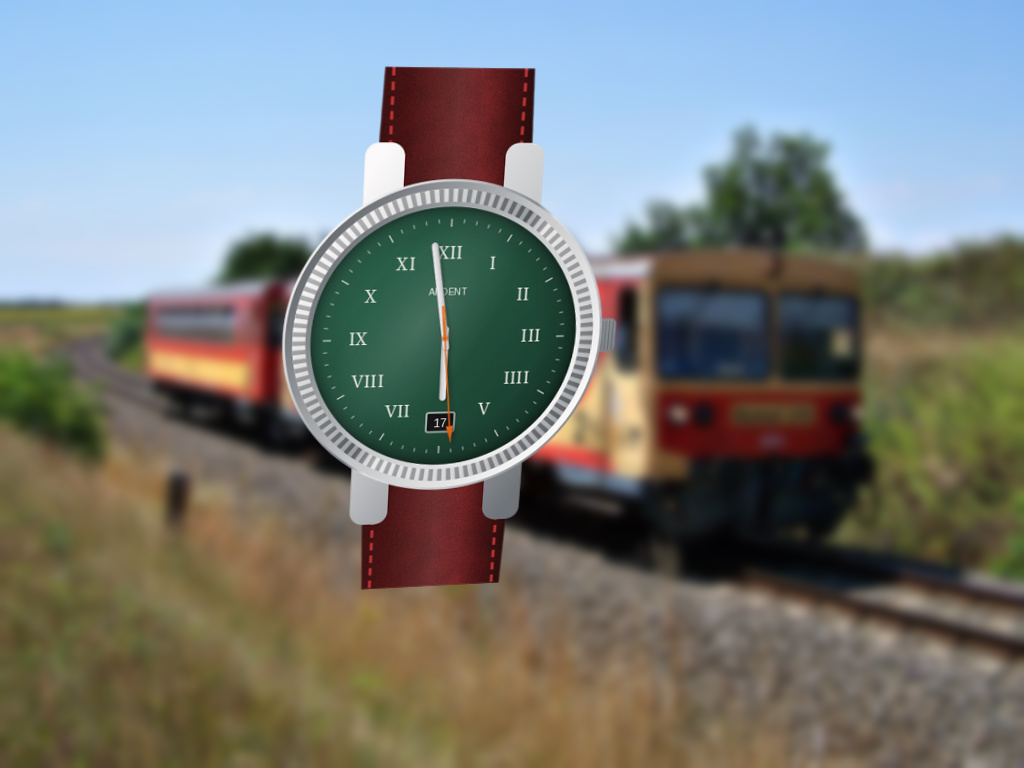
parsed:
5 h 58 min 29 s
